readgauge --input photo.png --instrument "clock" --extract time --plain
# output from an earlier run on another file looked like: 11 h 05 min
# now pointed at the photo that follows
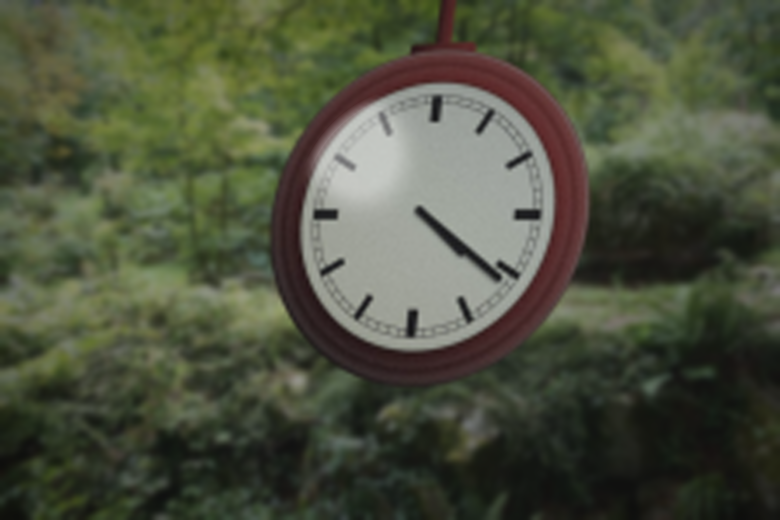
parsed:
4 h 21 min
